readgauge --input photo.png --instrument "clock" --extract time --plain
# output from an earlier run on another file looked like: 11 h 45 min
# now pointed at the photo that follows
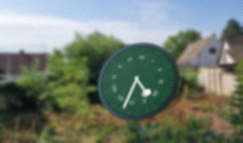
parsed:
4 h 32 min
